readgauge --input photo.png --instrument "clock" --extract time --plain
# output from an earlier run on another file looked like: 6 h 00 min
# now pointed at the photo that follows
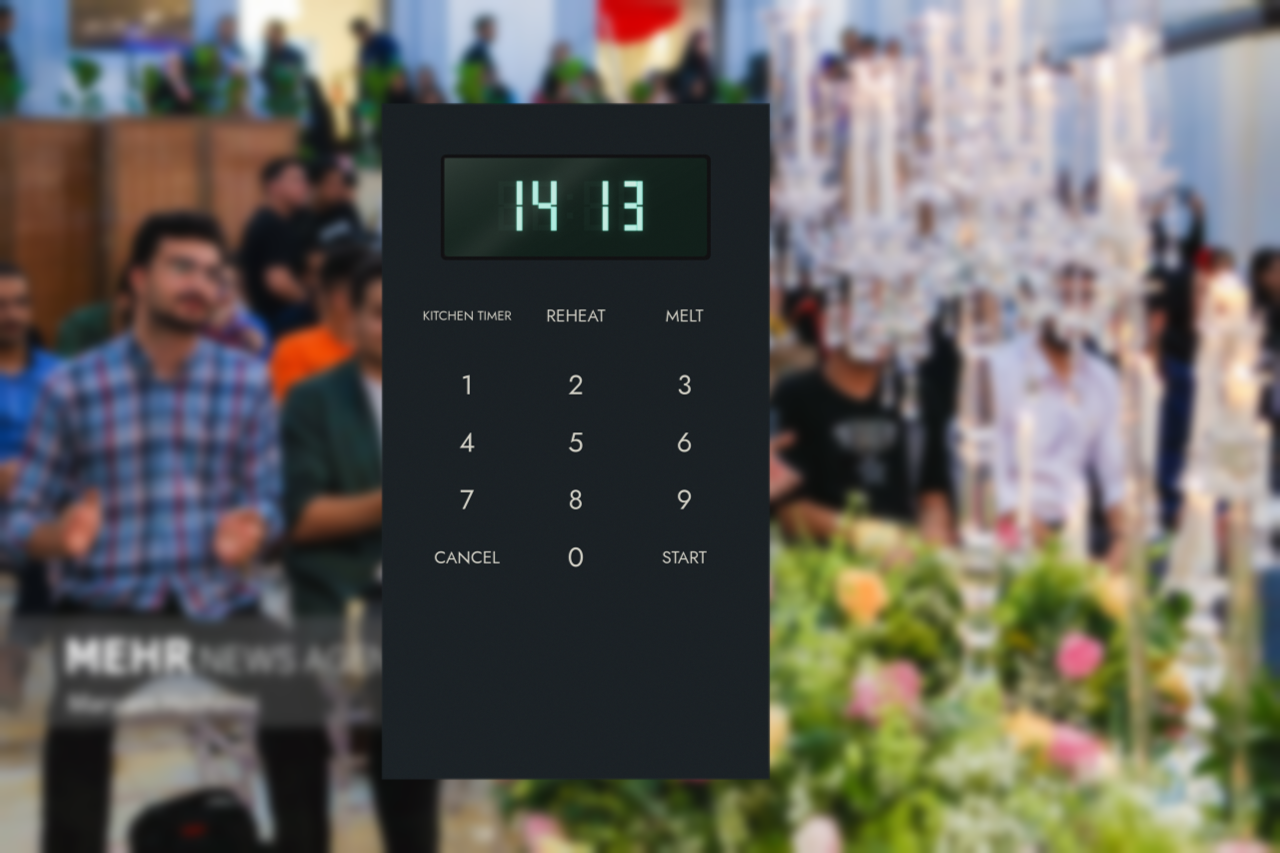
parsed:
14 h 13 min
